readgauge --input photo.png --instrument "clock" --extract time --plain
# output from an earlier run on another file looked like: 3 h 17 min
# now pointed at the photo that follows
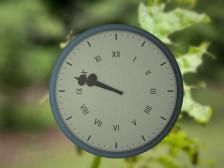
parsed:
9 h 48 min
